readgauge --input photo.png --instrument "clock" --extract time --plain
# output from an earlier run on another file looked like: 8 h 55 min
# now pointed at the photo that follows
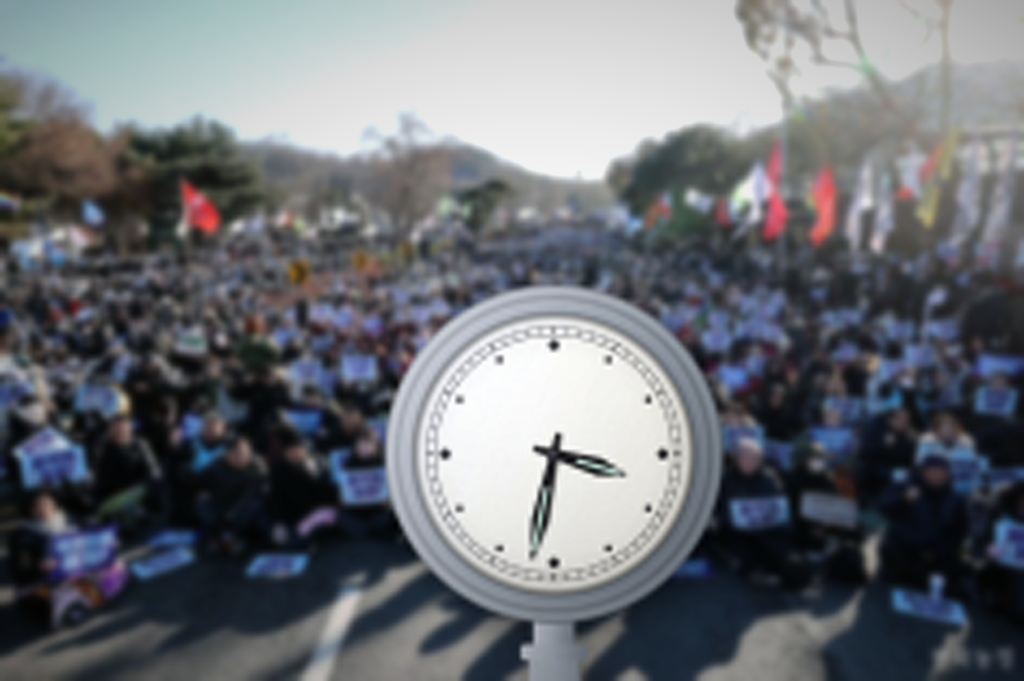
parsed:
3 h 32 min
